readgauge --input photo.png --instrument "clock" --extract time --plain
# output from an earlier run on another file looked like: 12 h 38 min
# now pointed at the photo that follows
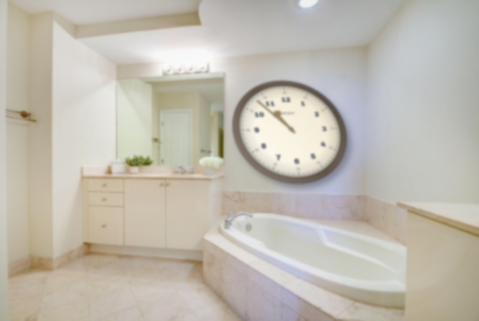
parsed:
10 h 53 min
